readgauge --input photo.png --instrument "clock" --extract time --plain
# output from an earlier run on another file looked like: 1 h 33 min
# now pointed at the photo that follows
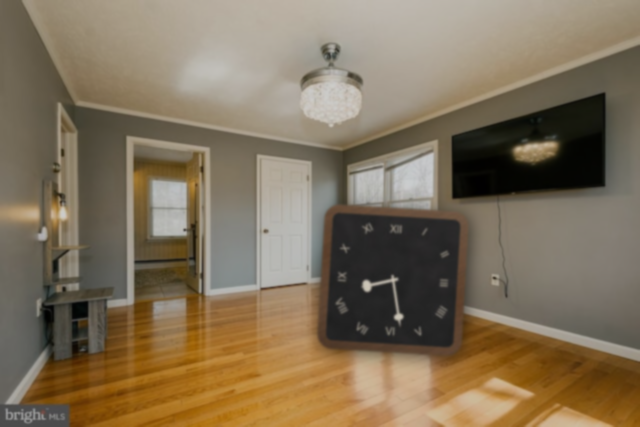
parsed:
8 h 28 min
